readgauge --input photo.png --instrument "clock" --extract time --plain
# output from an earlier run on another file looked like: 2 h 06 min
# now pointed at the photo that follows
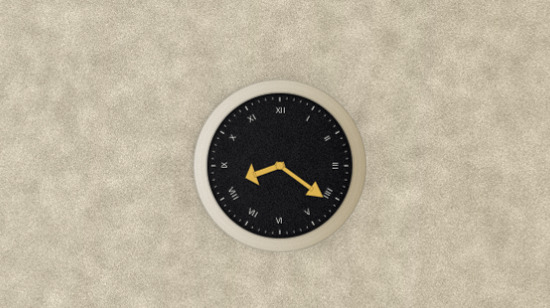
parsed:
8 h 21 min
